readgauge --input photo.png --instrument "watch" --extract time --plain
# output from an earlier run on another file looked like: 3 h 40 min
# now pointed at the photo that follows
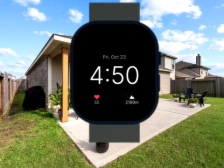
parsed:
4 h 50 min
